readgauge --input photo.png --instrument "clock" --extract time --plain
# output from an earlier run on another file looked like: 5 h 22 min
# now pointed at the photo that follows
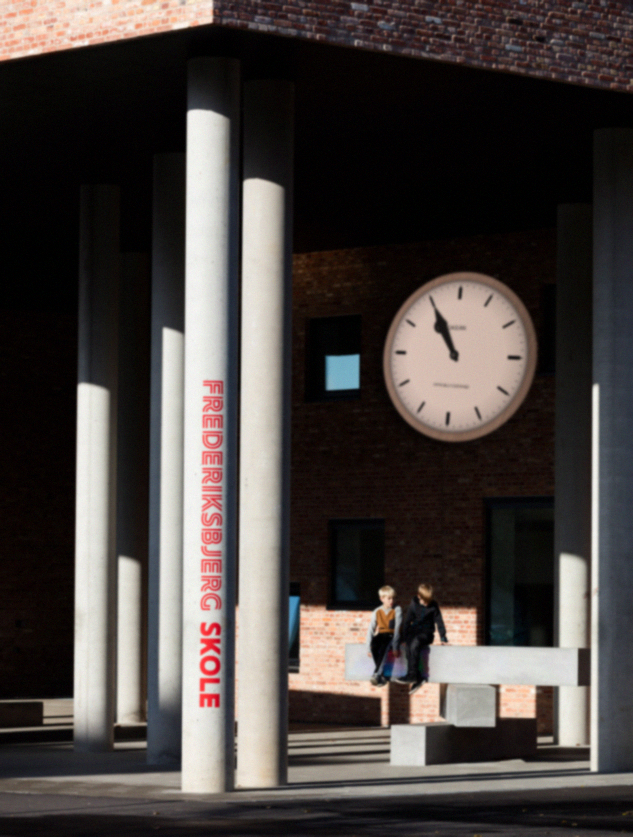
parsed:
10 h 55 min
